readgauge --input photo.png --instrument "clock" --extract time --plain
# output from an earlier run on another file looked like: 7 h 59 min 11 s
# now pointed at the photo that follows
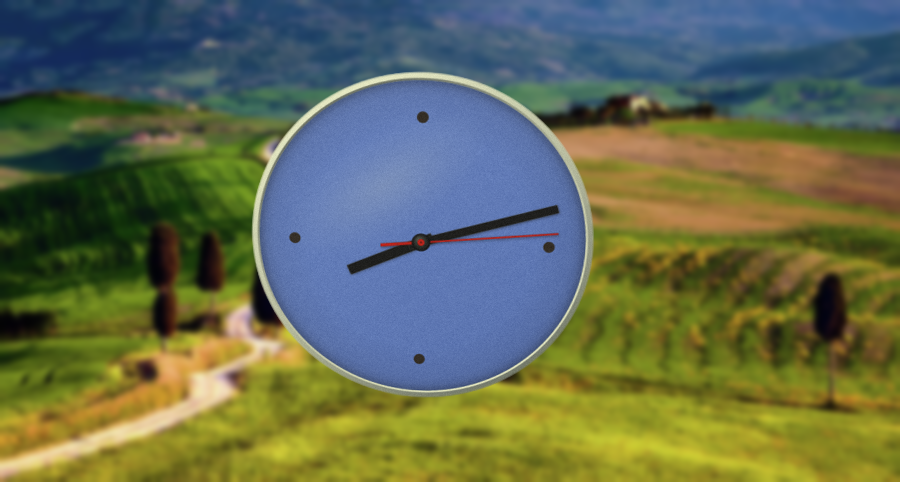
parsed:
8 h 12 min 14 s
